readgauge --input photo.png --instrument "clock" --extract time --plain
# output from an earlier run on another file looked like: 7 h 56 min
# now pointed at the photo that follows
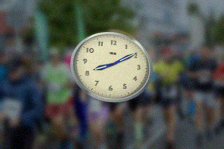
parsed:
8 h 09 min
